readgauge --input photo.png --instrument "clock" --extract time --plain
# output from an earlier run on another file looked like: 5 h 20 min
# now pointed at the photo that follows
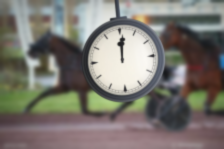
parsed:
12 h 01 min
